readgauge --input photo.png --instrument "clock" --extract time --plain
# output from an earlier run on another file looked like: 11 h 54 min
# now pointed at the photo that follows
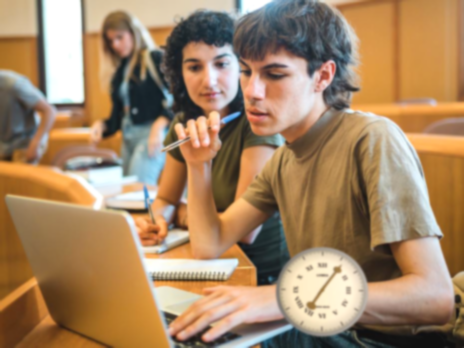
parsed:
7 h 06 min
